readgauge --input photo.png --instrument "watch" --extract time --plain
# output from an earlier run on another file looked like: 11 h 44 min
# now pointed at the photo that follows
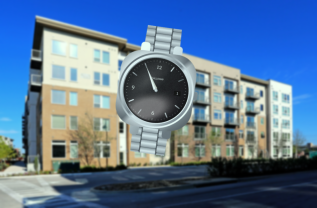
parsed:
10 h 55 min
